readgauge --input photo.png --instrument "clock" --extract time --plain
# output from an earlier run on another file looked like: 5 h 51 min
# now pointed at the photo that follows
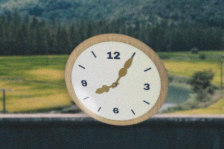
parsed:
8 h 05 min
